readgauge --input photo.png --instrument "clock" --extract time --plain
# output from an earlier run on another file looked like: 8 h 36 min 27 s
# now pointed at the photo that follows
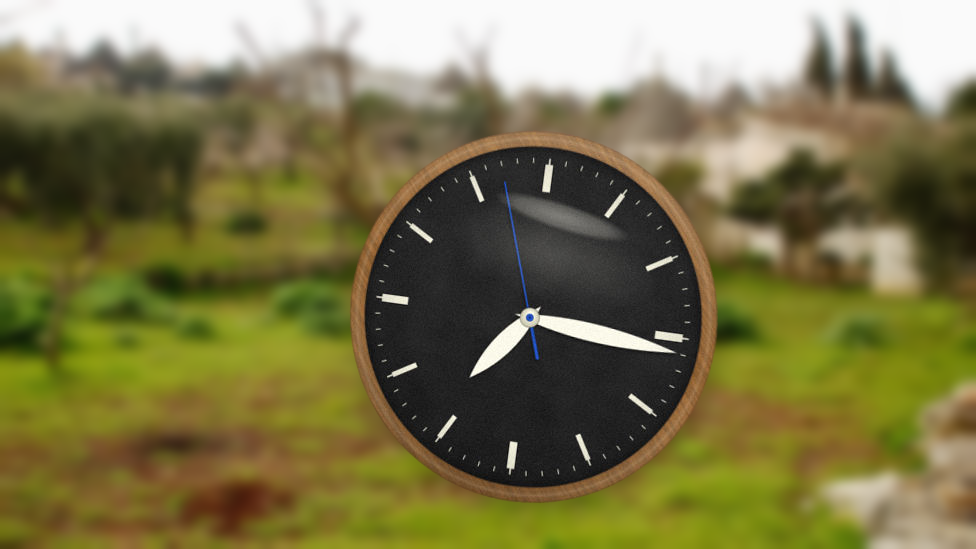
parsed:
7 h 15 min 57 s
